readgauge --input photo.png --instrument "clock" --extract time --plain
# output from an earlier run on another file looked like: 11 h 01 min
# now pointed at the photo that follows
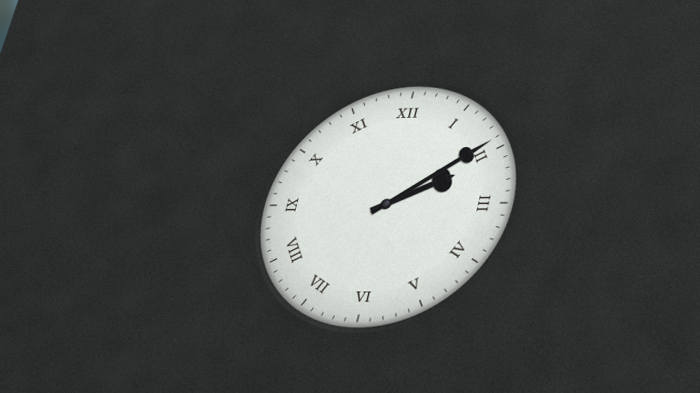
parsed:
2 h 09 min
